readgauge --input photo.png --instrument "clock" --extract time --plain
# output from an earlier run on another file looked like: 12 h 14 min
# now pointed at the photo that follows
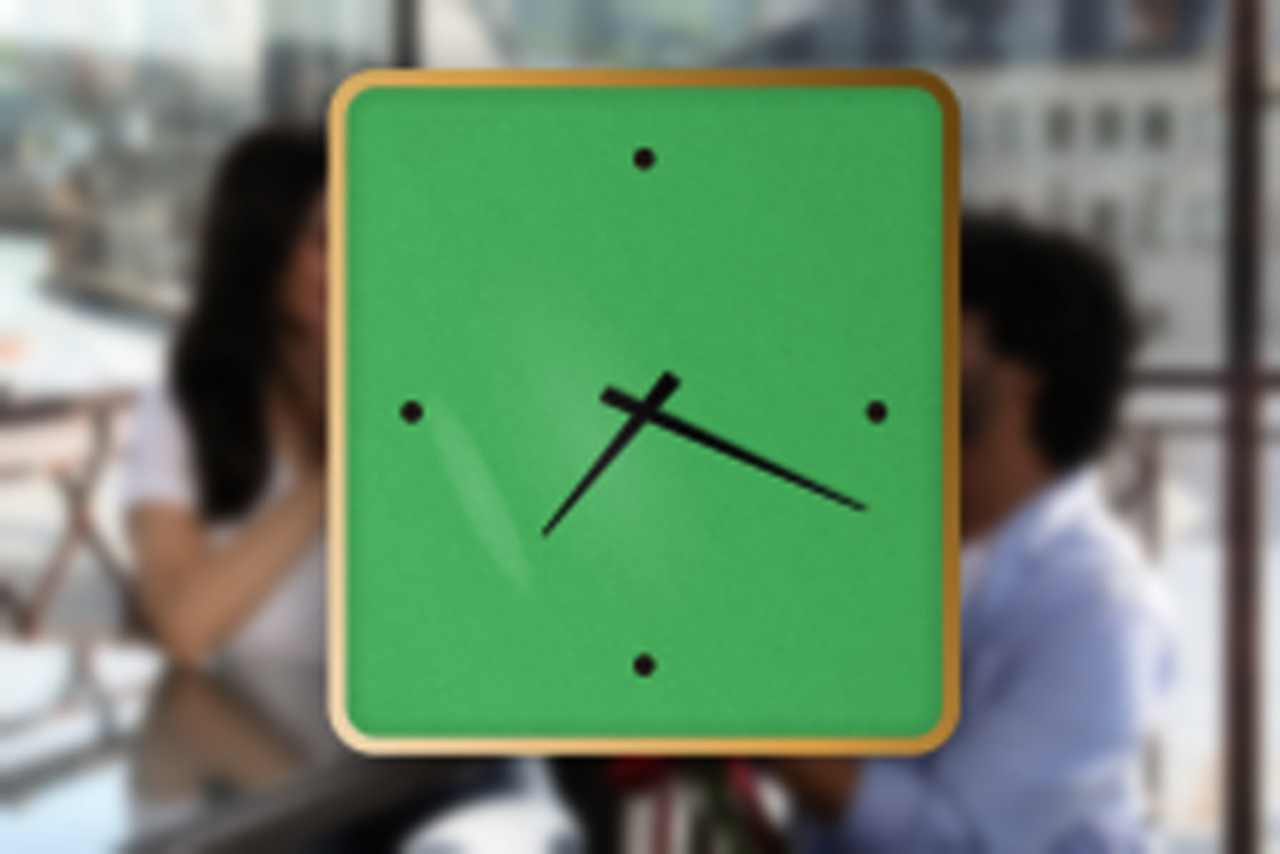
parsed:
7 h 19 min
